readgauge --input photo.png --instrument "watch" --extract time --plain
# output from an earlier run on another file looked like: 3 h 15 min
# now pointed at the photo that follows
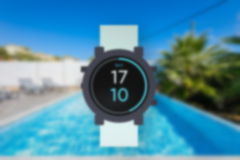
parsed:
17 h 10 min
